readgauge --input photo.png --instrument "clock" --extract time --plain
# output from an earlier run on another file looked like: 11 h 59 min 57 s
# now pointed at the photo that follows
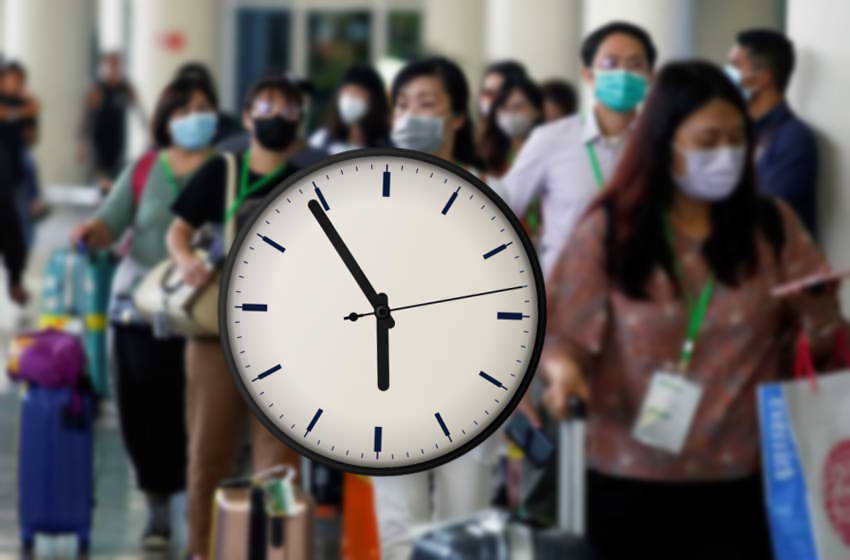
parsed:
5 h 54 min 13 s
